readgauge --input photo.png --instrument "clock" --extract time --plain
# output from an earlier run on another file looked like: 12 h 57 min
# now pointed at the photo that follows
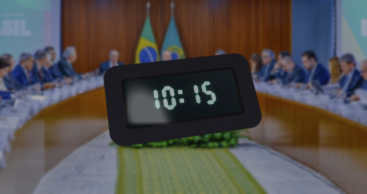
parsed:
10 h 15 min
